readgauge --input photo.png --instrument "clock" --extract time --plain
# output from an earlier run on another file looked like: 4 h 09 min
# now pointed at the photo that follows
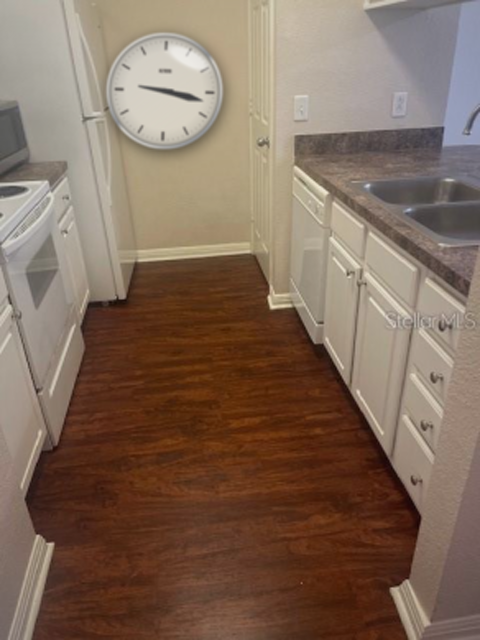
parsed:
9 h 17 min
